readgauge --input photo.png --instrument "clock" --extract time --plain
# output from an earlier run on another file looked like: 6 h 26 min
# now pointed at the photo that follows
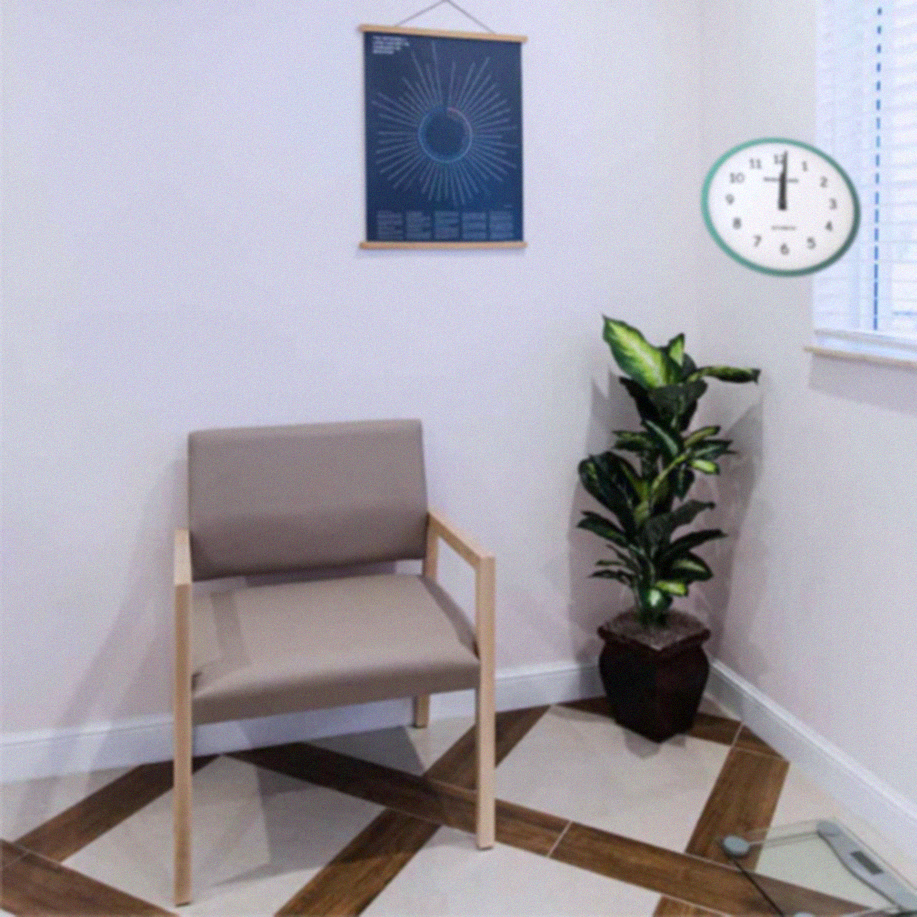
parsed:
12 h 01 min
